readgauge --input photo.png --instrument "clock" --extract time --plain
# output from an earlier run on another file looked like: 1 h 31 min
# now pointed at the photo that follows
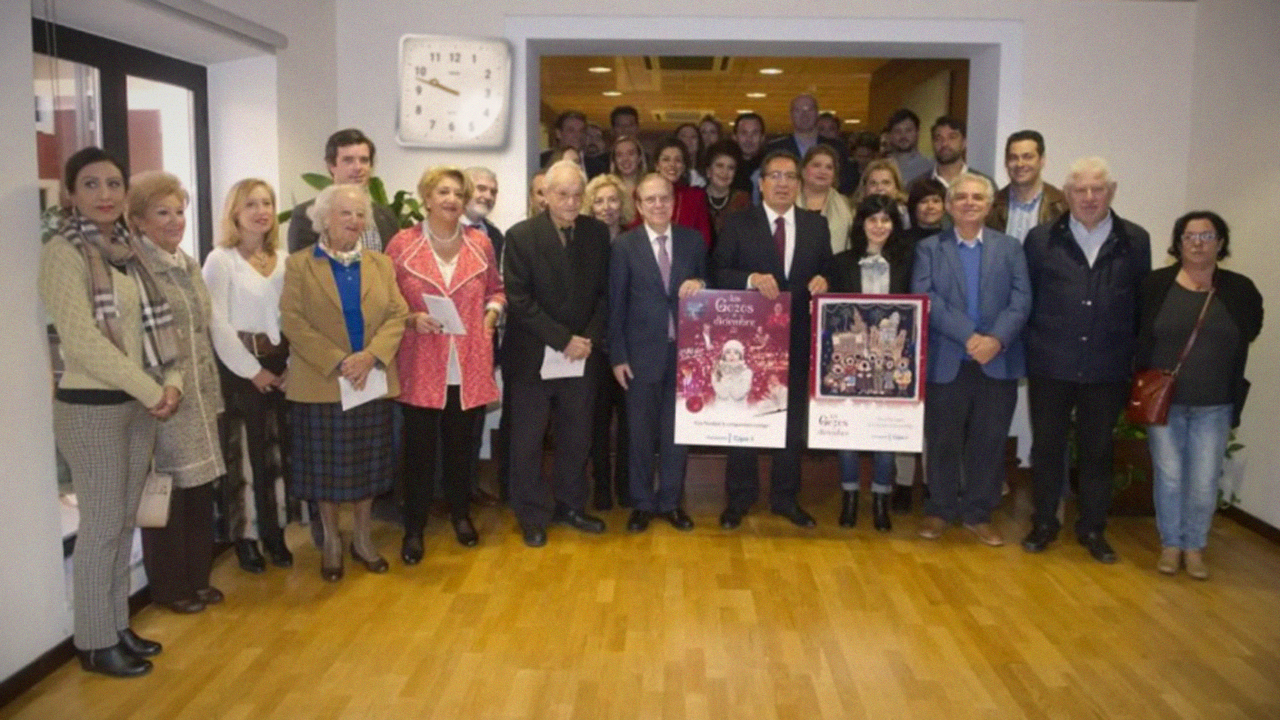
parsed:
9 h 48 min
